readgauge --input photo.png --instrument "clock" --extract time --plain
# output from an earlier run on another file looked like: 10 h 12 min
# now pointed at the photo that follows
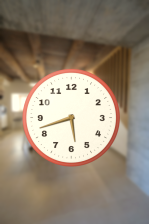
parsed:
5 h 42 min
